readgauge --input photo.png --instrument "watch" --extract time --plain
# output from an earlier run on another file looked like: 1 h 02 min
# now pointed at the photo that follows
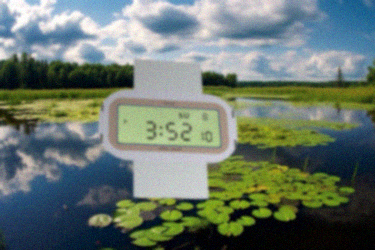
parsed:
3 h 52 min
